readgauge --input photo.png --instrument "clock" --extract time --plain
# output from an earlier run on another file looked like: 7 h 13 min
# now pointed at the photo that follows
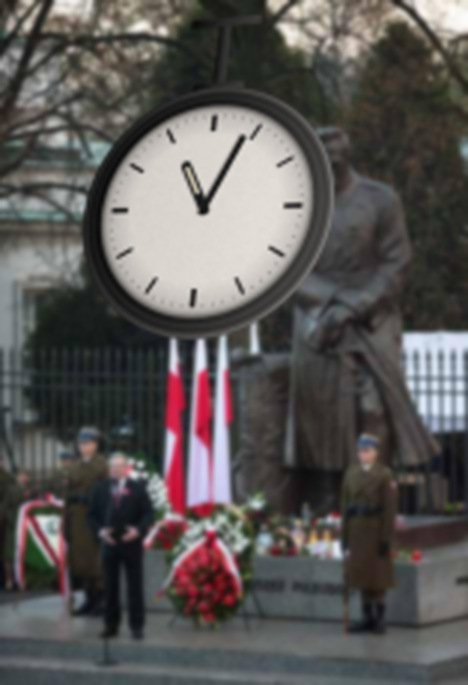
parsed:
11 h 04 min
